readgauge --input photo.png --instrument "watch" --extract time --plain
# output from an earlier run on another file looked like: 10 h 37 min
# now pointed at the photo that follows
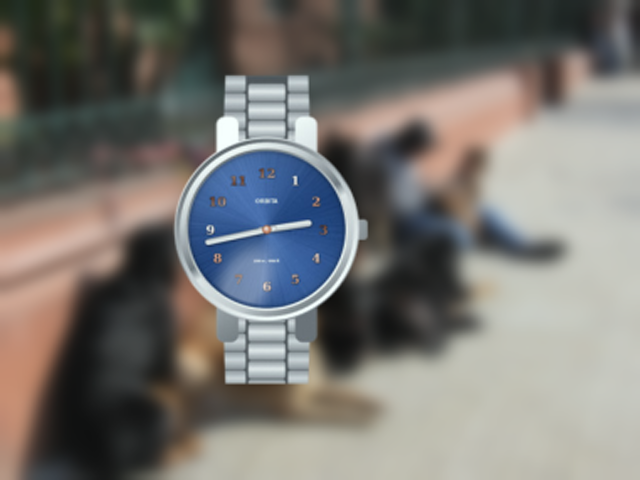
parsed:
2 h 43 min
